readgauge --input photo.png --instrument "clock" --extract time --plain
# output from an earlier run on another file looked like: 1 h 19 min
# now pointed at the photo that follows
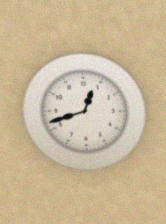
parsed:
12 h 42 min
